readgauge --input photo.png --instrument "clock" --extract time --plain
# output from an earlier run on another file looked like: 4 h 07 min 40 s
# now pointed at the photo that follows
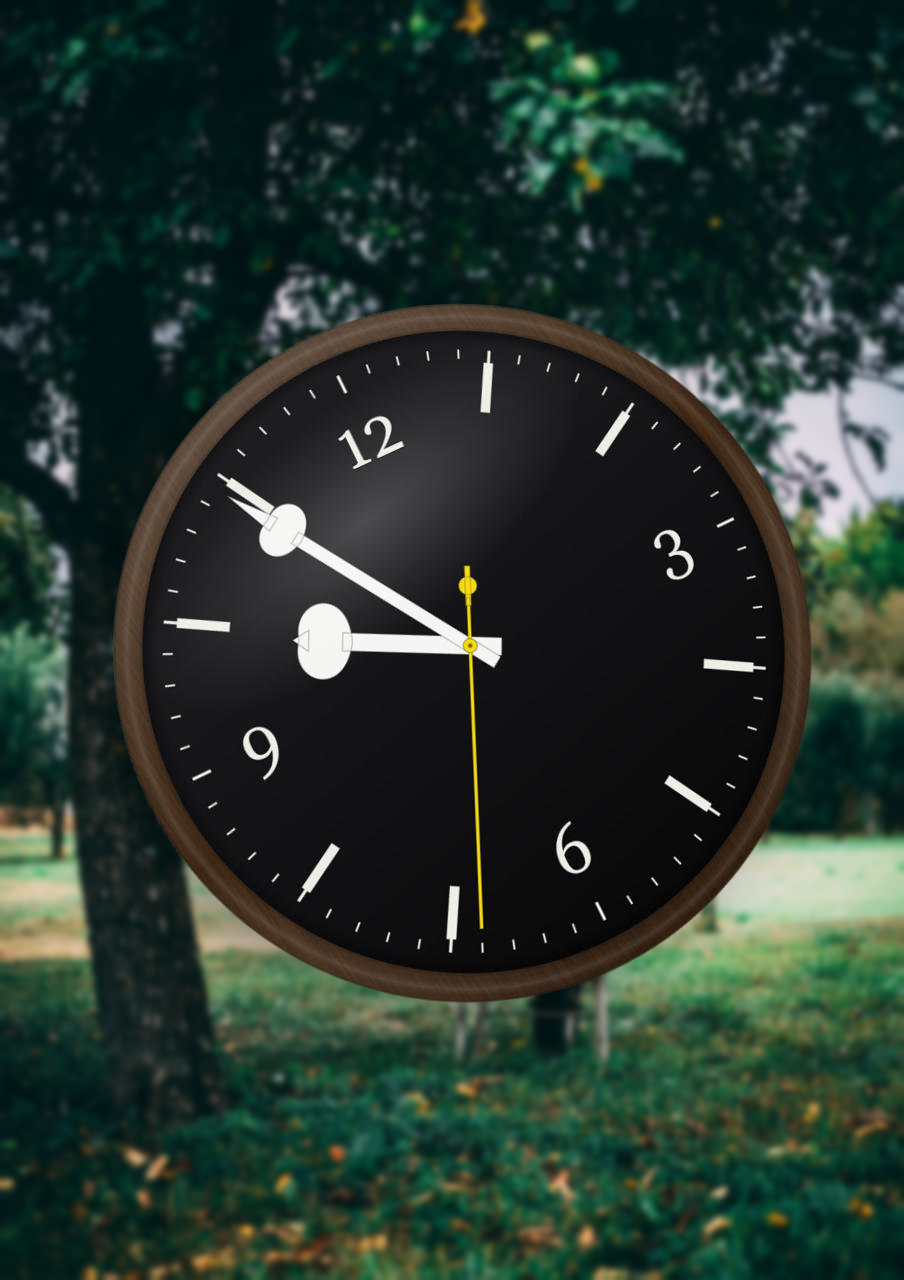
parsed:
9 h 54 min 34 s
